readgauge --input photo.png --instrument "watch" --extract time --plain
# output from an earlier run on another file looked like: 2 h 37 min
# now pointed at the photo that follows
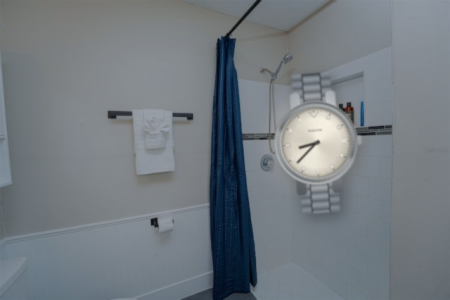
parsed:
8 h 38 min
